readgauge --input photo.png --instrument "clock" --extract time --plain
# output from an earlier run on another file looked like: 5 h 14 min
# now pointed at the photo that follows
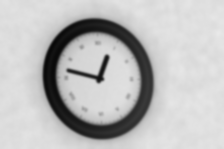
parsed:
12 h 47 min
